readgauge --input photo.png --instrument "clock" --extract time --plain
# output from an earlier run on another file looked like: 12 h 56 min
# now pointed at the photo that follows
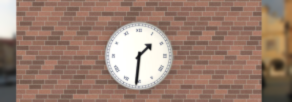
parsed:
1 h 31 min
